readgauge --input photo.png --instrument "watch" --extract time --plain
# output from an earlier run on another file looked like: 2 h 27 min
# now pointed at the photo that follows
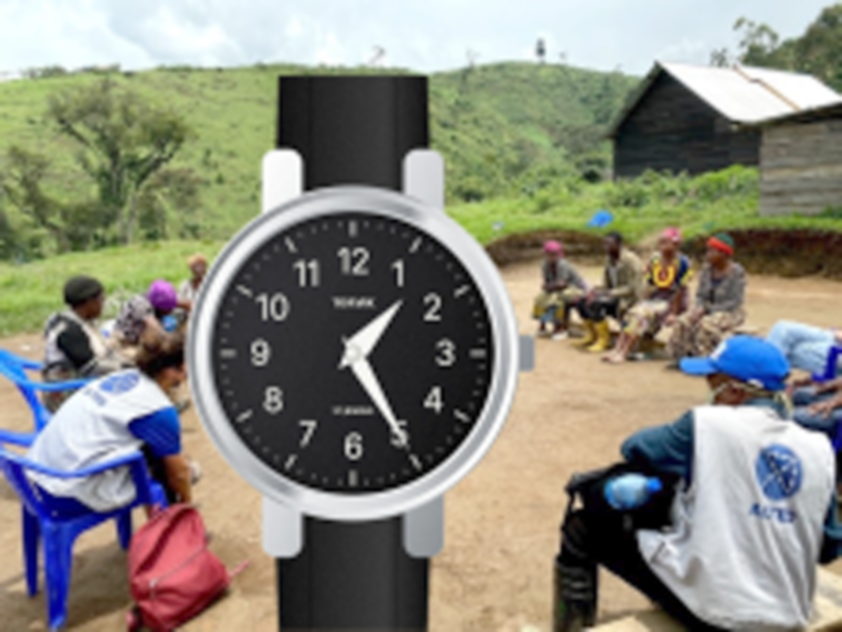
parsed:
1 h 25 min
